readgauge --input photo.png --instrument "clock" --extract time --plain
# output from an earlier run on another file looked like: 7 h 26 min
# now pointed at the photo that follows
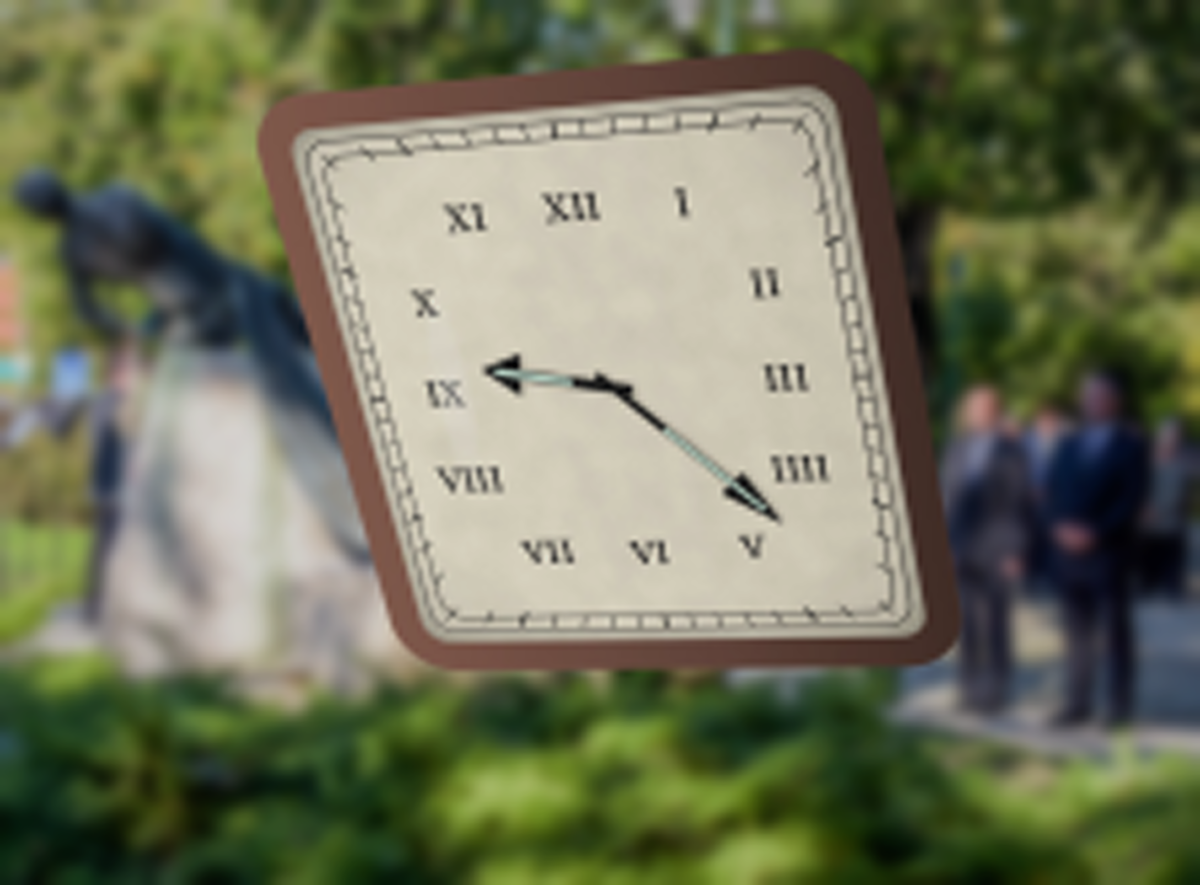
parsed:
9 h 23 min
